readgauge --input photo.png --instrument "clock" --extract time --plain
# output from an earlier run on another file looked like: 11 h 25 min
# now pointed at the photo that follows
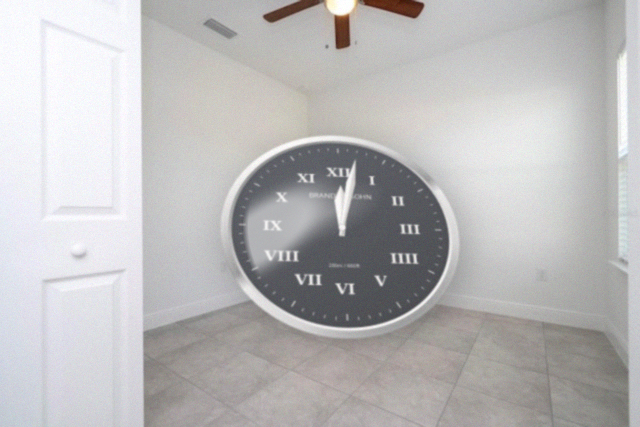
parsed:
12 h 02 min
